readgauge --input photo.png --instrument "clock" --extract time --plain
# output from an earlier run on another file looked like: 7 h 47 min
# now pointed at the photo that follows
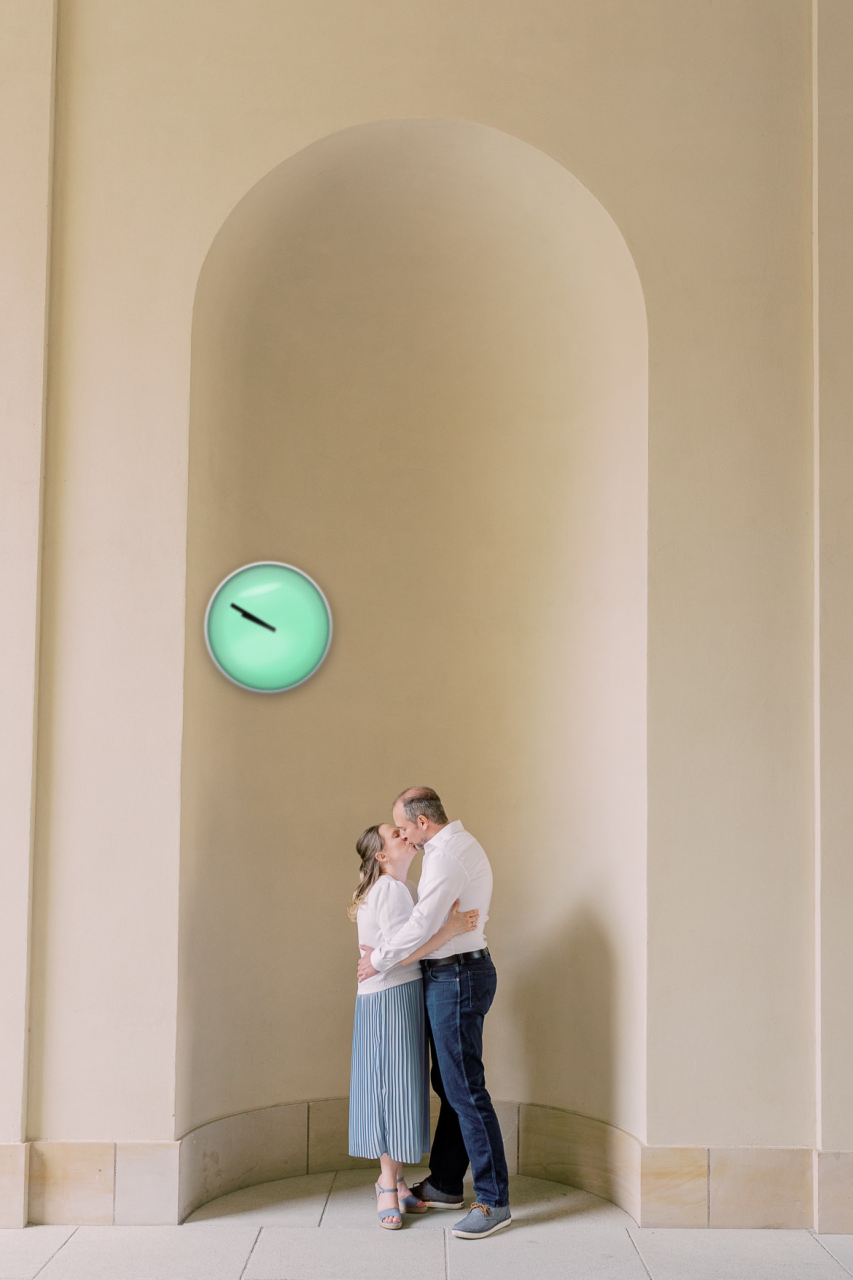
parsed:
9 h 50 min
